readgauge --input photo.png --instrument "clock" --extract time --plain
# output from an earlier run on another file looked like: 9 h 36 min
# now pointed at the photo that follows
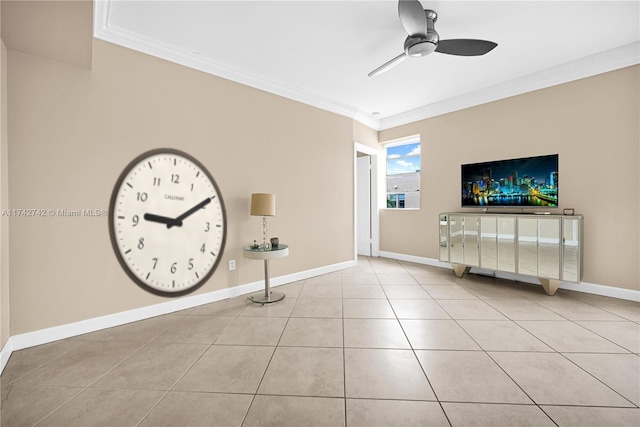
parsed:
9 h 10 min
